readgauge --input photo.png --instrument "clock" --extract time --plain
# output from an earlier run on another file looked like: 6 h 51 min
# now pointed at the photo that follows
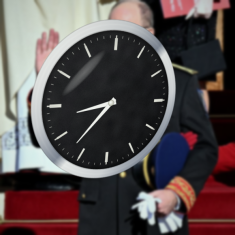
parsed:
8 h 37 min
